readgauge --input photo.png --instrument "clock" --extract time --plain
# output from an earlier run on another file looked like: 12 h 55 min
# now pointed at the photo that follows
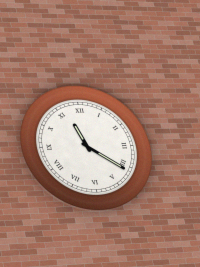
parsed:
11 h 21 min
